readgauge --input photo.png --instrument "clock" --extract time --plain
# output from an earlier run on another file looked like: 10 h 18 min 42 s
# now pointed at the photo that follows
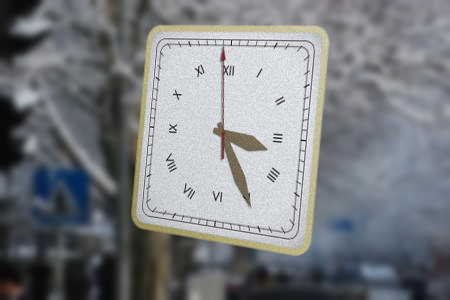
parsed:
3 h 24 min 59 s
